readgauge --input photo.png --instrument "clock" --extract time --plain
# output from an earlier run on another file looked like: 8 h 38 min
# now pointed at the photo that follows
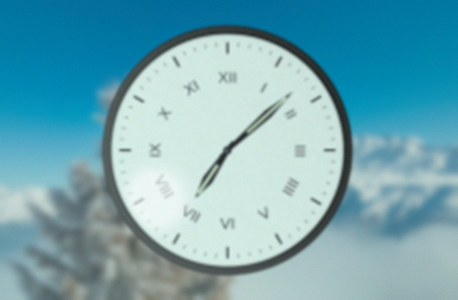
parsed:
7 h 08 min
